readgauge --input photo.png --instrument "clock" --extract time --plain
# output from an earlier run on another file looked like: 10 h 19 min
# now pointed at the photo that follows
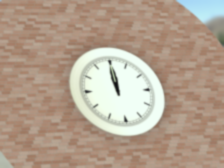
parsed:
12 h 00 min
